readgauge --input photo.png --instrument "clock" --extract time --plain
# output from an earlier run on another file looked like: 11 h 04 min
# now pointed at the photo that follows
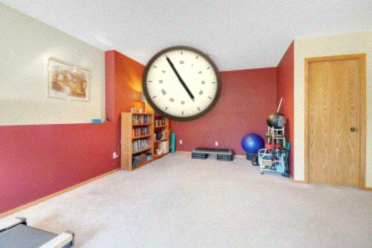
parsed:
4 h 55 min
